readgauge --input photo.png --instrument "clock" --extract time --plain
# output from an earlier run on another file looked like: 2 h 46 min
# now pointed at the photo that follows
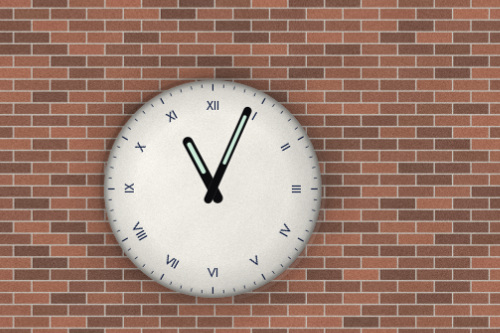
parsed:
11 h 04 min
